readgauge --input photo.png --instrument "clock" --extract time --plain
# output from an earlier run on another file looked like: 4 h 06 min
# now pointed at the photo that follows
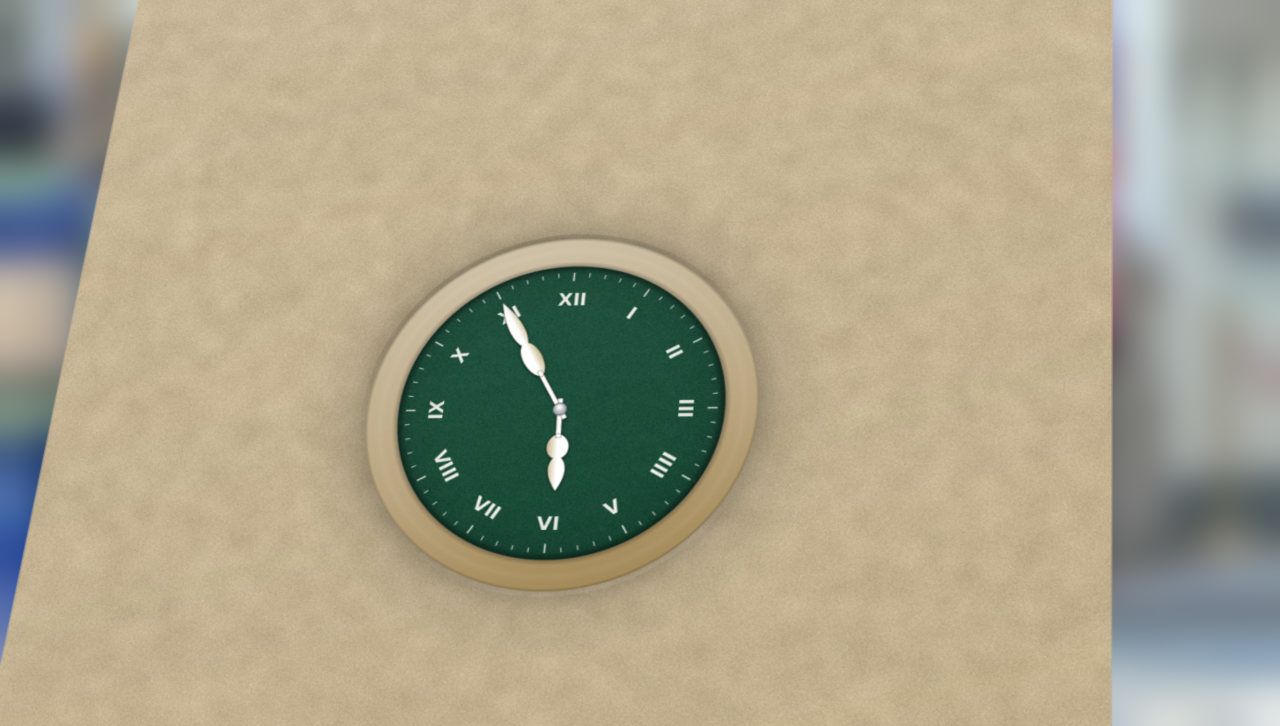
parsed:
5 h 55 min
